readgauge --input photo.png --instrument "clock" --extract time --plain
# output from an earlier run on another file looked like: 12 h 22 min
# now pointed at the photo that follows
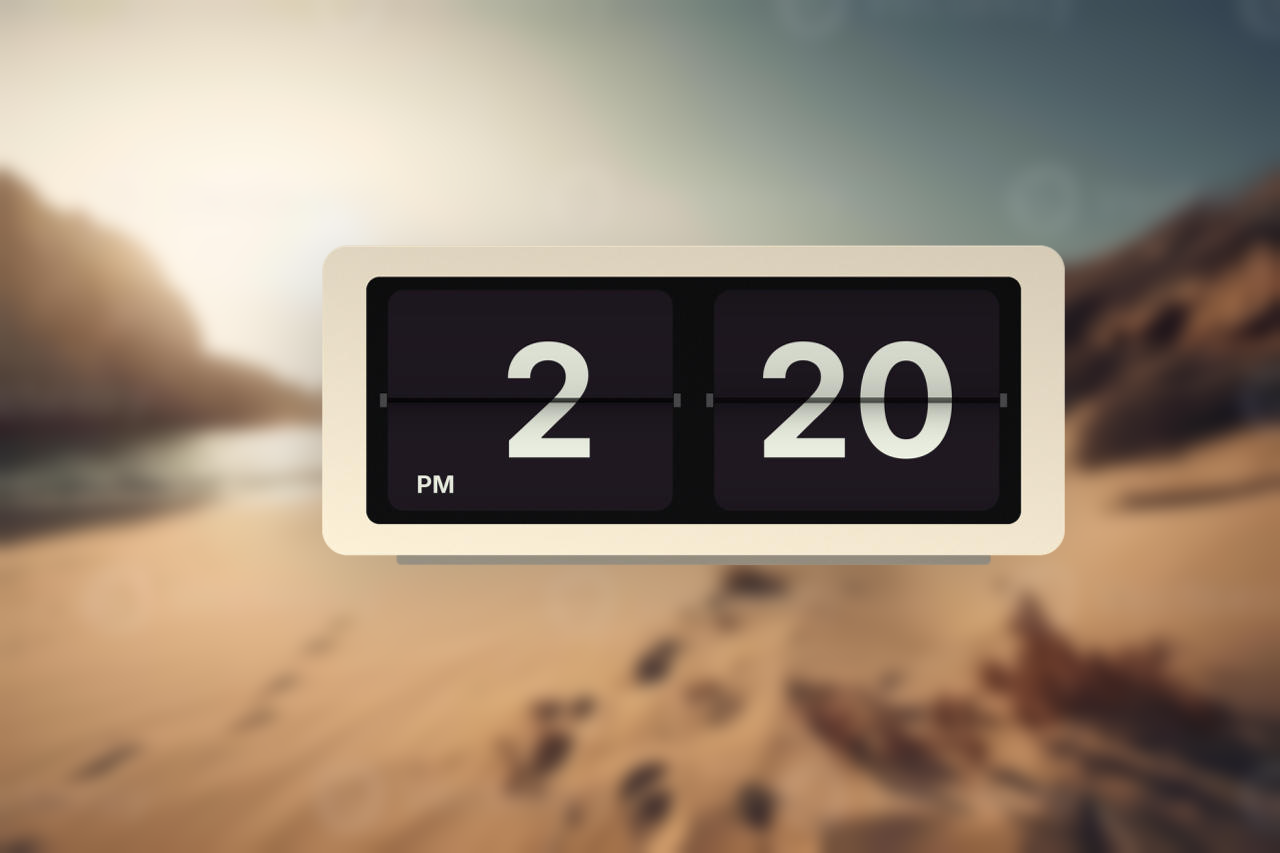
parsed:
2 h 20 min
